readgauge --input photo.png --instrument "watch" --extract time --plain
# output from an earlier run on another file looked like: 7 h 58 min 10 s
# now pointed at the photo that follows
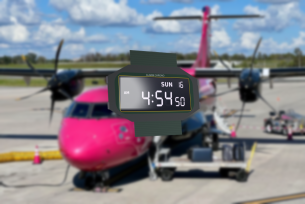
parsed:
4 h 54 min 50 s
